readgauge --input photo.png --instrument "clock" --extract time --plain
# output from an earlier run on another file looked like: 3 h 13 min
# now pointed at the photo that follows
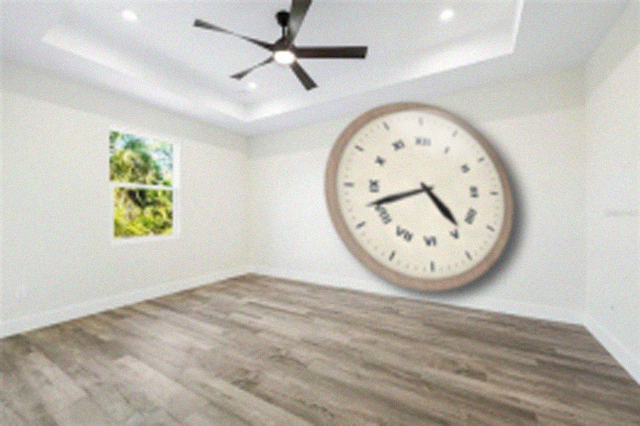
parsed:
4 h 42 min
